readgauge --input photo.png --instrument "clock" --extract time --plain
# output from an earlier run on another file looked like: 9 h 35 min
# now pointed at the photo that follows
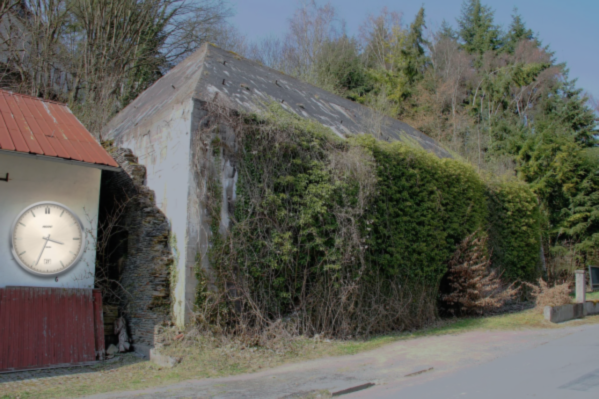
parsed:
3 h 34 min
